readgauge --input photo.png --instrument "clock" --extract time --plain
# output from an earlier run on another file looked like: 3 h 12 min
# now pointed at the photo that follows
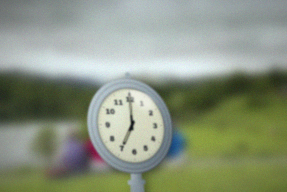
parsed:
7 h 00 min
